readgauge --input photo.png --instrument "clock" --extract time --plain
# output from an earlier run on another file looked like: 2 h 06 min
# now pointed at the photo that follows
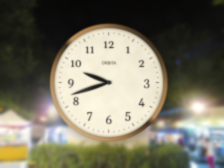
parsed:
9 h 42 min
